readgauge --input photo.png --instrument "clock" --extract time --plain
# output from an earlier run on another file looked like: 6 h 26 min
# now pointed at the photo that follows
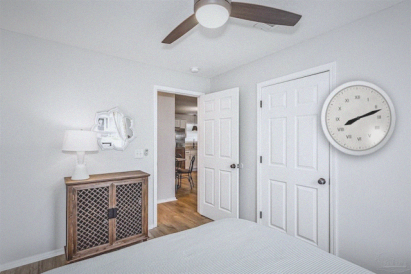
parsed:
8 h 12 min
